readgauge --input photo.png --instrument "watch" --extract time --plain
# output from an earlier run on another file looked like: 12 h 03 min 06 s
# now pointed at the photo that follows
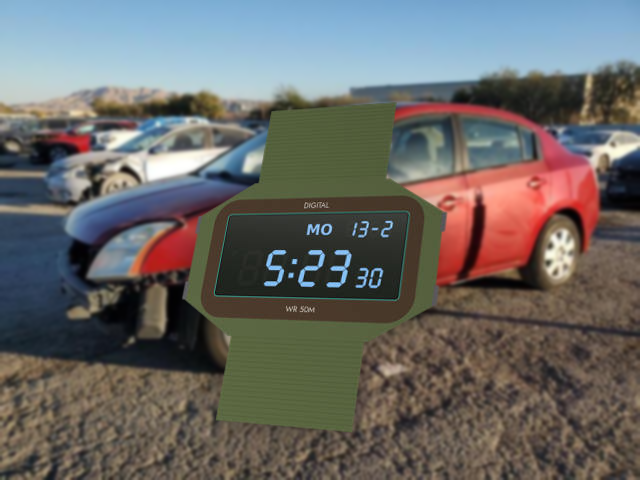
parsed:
5 h 23 min 30 s
